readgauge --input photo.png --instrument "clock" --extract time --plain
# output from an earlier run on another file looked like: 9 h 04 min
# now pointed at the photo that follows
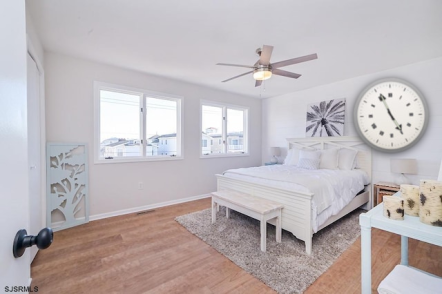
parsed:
4 h 56 min
